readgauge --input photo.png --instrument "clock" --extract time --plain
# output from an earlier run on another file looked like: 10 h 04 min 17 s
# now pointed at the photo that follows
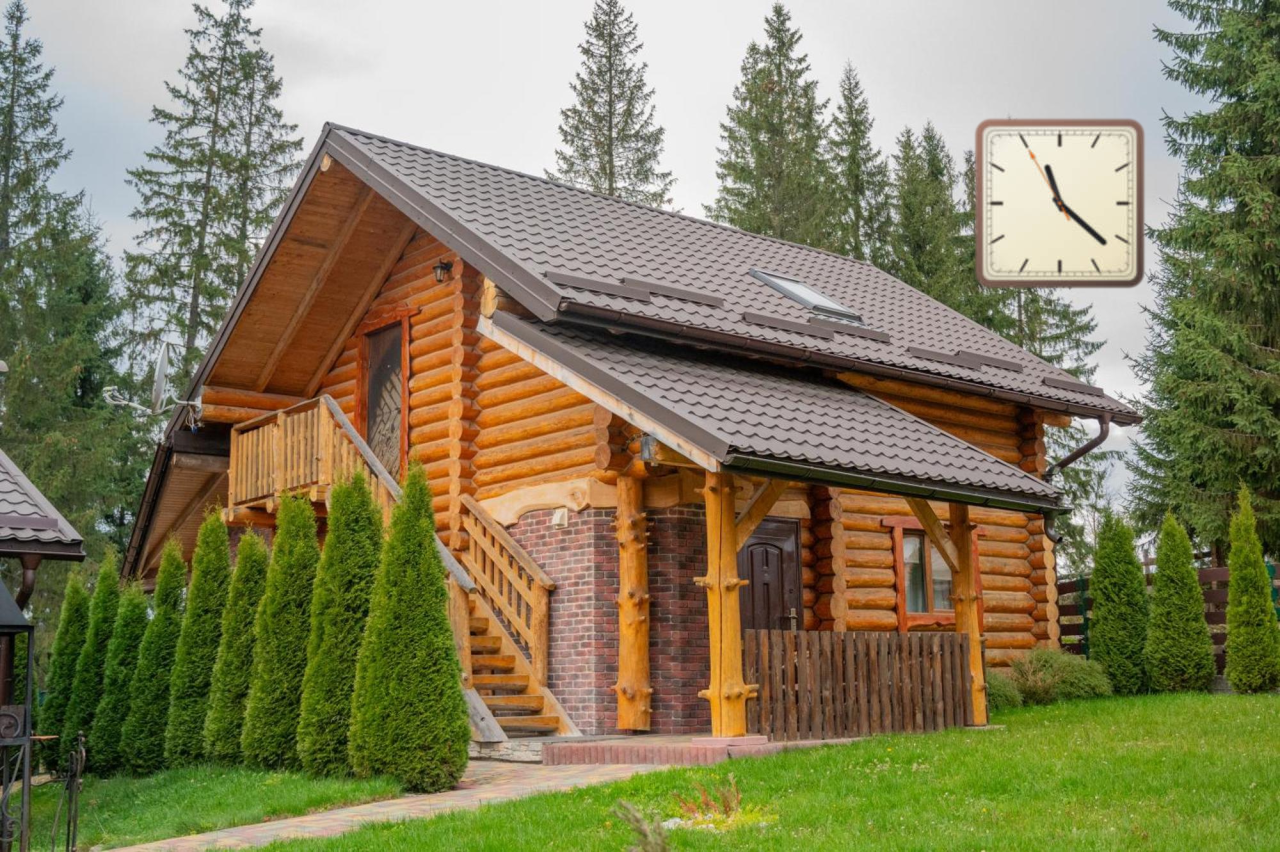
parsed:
11 h 21 min 55 s
